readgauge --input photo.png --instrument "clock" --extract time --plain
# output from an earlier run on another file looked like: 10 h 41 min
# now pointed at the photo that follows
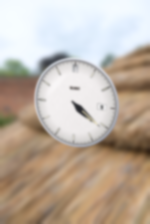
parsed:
4 h 21 min
